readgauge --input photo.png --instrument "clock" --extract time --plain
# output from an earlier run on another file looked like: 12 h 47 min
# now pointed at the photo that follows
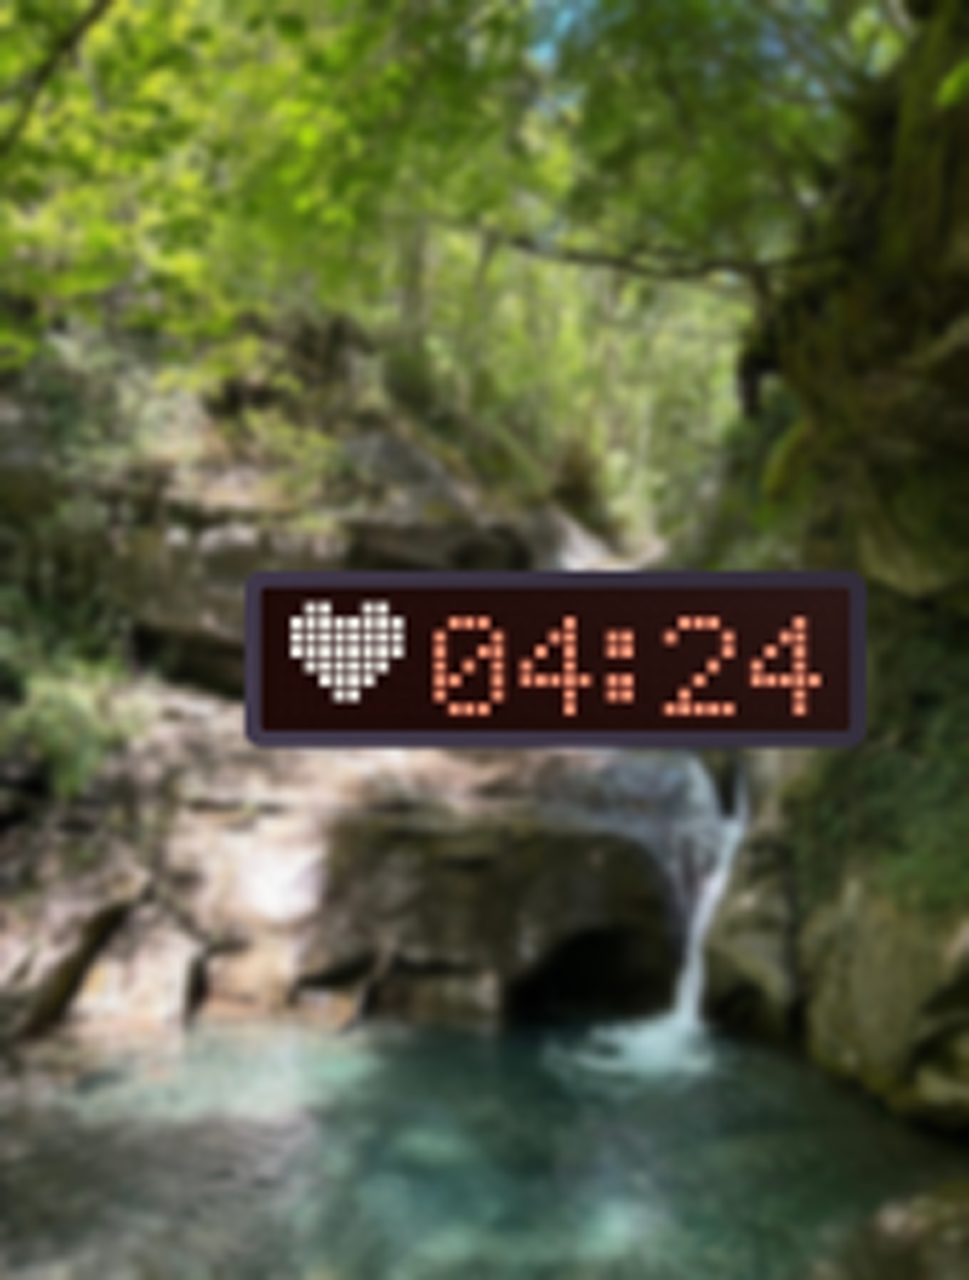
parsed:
4 h 24 min
